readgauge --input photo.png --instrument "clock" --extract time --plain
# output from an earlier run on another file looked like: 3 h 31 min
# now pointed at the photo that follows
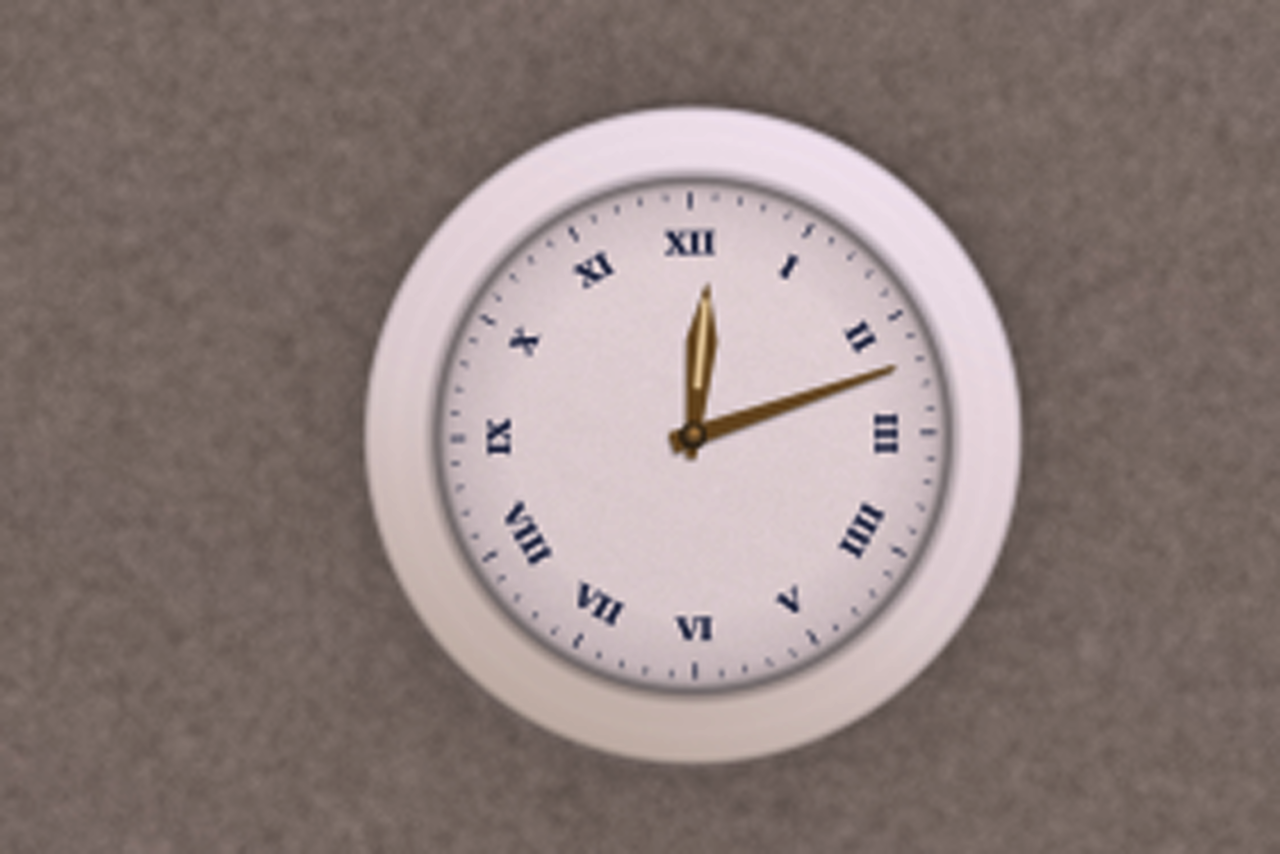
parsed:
12 h 12 min
